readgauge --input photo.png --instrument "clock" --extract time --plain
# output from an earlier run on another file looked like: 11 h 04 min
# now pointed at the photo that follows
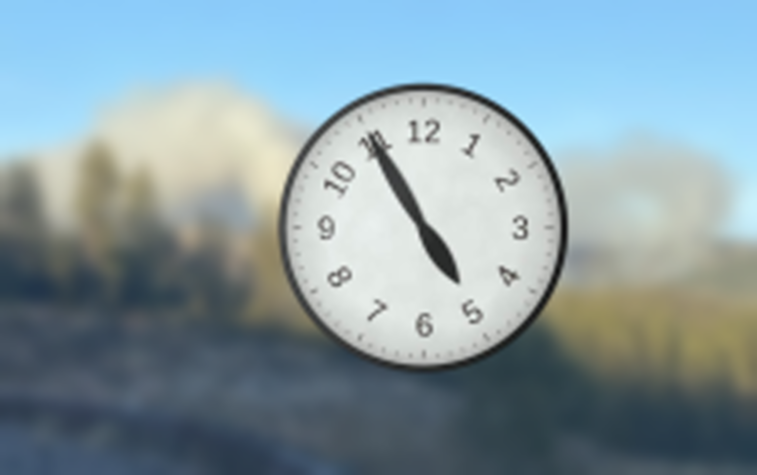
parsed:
4 h 55 min
